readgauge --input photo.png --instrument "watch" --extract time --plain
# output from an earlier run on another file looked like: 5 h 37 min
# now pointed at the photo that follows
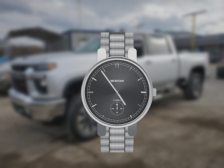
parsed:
4 h 54 min
